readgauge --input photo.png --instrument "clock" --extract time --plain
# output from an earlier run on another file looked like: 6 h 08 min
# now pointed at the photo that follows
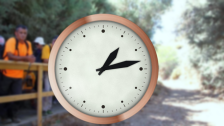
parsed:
1 h 13 min
